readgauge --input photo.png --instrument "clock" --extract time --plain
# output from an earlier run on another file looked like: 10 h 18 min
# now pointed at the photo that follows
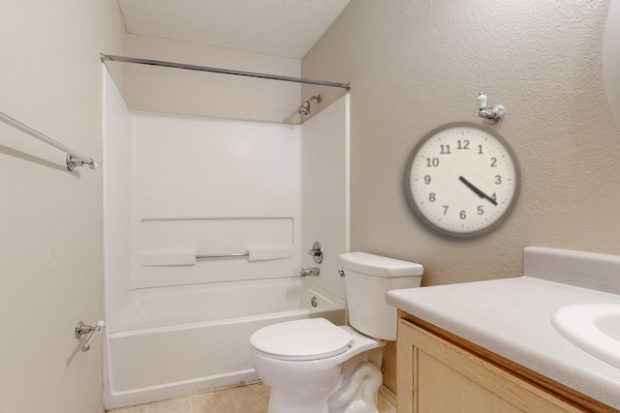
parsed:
4 h 21 min
